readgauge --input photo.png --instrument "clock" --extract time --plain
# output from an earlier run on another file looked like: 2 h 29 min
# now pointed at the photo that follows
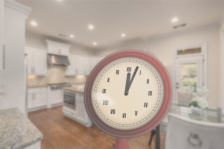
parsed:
12 h 03 min
